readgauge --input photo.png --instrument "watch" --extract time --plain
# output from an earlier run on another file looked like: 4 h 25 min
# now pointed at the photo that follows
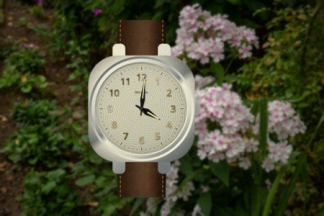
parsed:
4 h 01 min
